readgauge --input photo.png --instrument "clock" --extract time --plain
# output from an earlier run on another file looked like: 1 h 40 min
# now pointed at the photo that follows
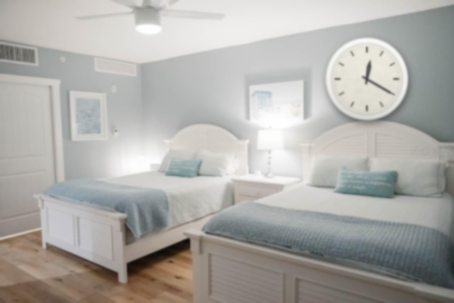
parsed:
12 h 20 min
